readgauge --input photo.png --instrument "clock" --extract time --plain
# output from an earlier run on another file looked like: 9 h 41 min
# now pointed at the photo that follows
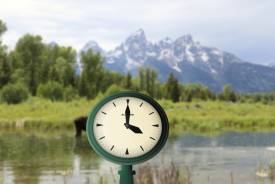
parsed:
4 h 00 min
